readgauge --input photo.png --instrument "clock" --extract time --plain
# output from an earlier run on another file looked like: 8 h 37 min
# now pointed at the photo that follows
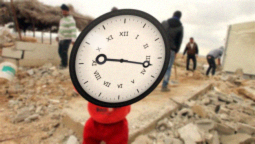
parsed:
9 h 17 min
